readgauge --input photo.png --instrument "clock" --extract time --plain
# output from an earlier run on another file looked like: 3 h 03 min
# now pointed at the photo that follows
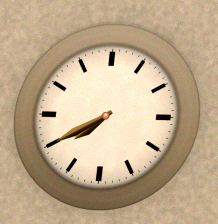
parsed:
7 h 40 min
